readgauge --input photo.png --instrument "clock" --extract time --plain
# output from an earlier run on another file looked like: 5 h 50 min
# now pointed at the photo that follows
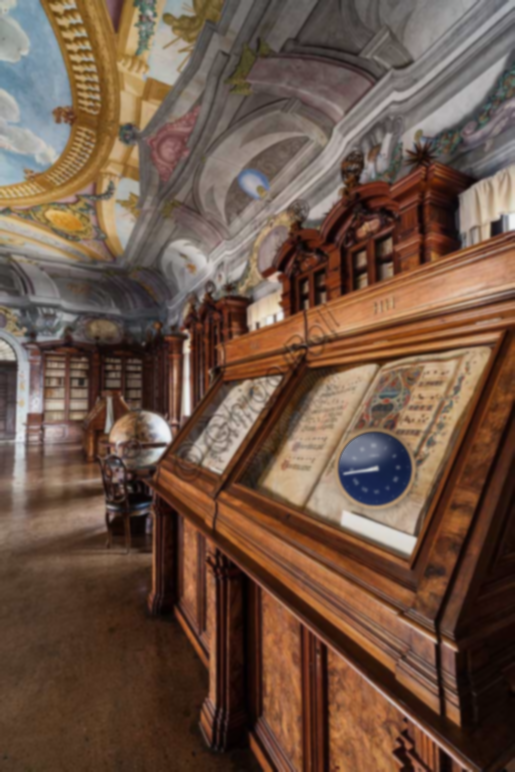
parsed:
8 h 44 min
